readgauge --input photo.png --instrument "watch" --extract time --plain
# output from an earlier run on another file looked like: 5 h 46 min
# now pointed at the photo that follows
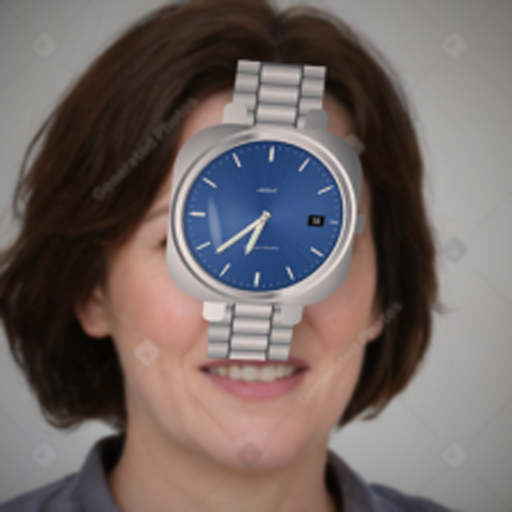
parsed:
6 h 38 min
